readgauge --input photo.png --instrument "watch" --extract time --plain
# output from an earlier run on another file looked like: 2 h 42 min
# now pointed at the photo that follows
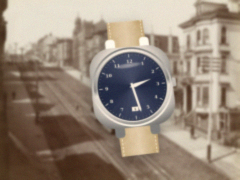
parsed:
2 h 28 min
